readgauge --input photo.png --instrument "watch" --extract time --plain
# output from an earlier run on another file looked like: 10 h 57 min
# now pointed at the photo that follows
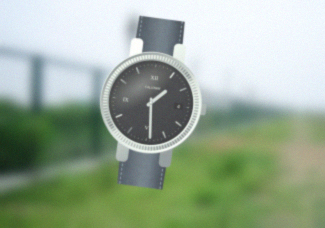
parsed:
1 h 29 min
